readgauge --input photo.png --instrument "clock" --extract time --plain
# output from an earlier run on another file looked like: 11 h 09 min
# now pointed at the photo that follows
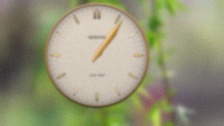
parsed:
1 h 06 min
